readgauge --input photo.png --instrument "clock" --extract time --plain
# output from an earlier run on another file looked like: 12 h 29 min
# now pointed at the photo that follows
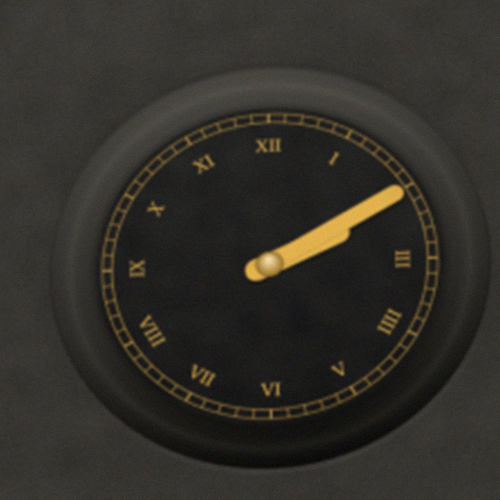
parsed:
2 h 10 min
